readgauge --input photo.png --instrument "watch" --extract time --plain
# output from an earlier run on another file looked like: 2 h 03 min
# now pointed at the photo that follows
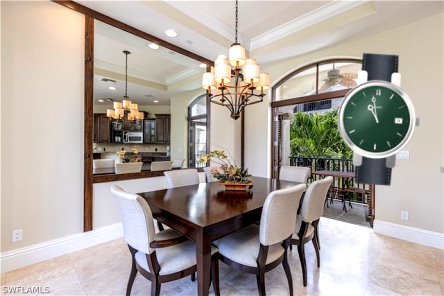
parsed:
10 h 58 min
